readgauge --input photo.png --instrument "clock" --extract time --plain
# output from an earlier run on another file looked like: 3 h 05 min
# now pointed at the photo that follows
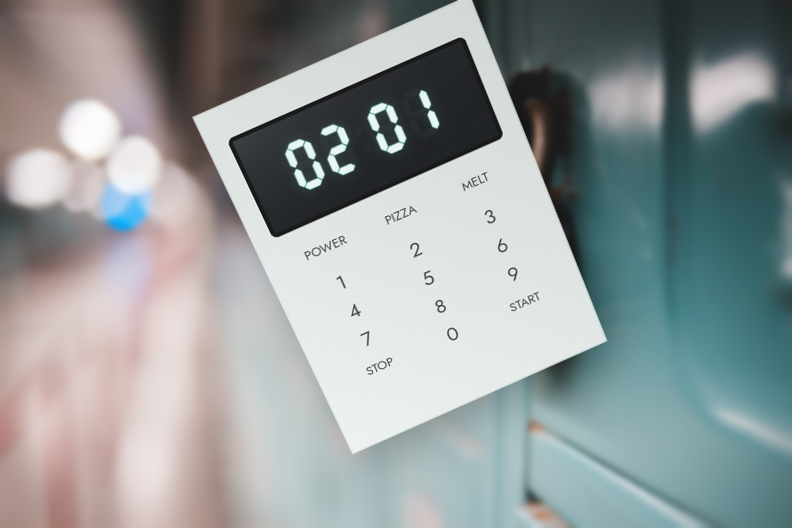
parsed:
2 h 01 min
